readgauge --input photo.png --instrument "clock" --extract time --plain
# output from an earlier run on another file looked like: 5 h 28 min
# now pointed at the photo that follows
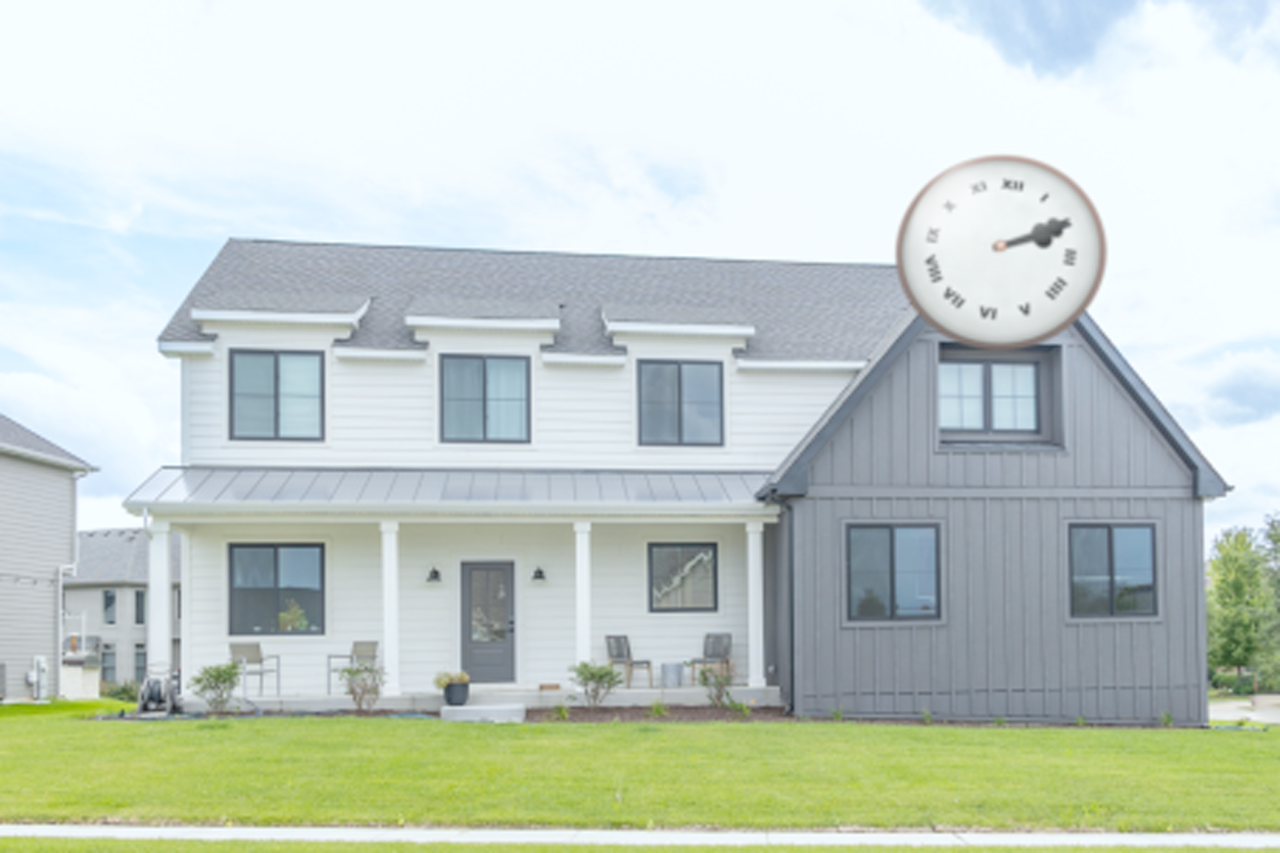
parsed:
2 h 10 min
